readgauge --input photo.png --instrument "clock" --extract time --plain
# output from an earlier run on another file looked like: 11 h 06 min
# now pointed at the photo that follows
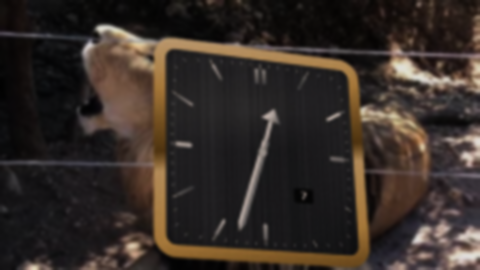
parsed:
12 h 33 min
